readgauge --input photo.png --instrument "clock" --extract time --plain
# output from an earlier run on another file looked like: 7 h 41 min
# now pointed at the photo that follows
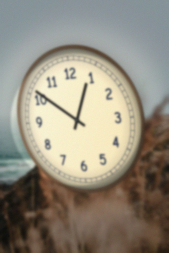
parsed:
12 h 51 min
